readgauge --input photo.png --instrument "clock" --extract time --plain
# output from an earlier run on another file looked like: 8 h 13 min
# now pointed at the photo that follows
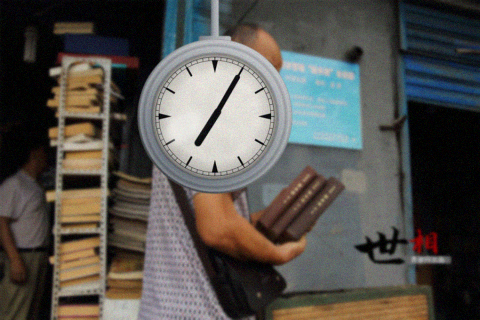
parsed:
7 h 05 min
